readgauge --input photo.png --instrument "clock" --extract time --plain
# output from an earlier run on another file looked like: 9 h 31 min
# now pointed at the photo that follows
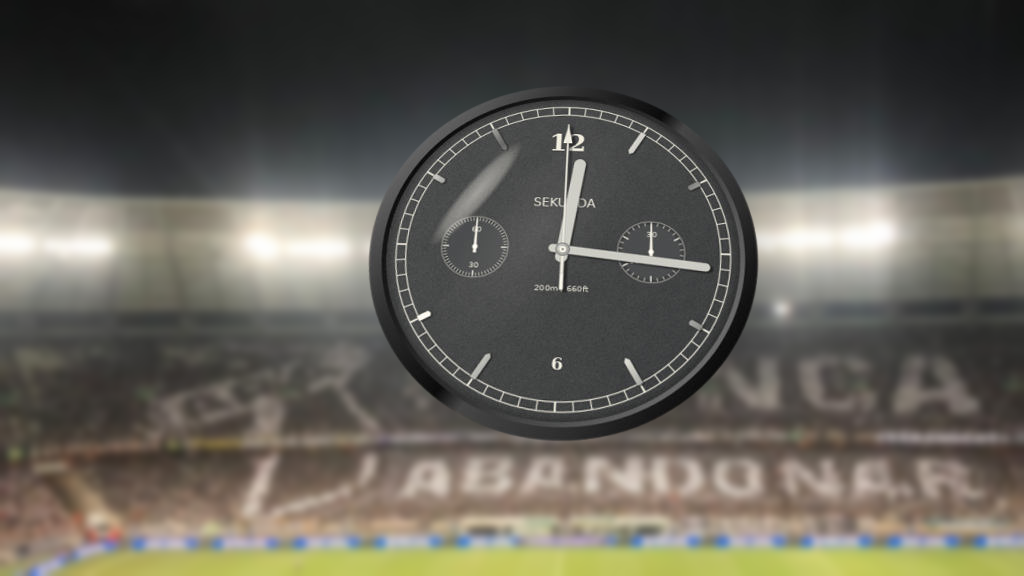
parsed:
12 h 16 min
